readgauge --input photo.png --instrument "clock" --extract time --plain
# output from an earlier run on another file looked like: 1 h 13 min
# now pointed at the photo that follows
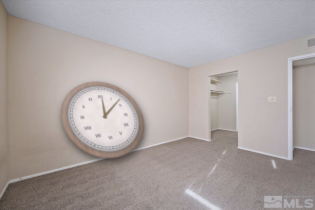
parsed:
12 h 08 min
